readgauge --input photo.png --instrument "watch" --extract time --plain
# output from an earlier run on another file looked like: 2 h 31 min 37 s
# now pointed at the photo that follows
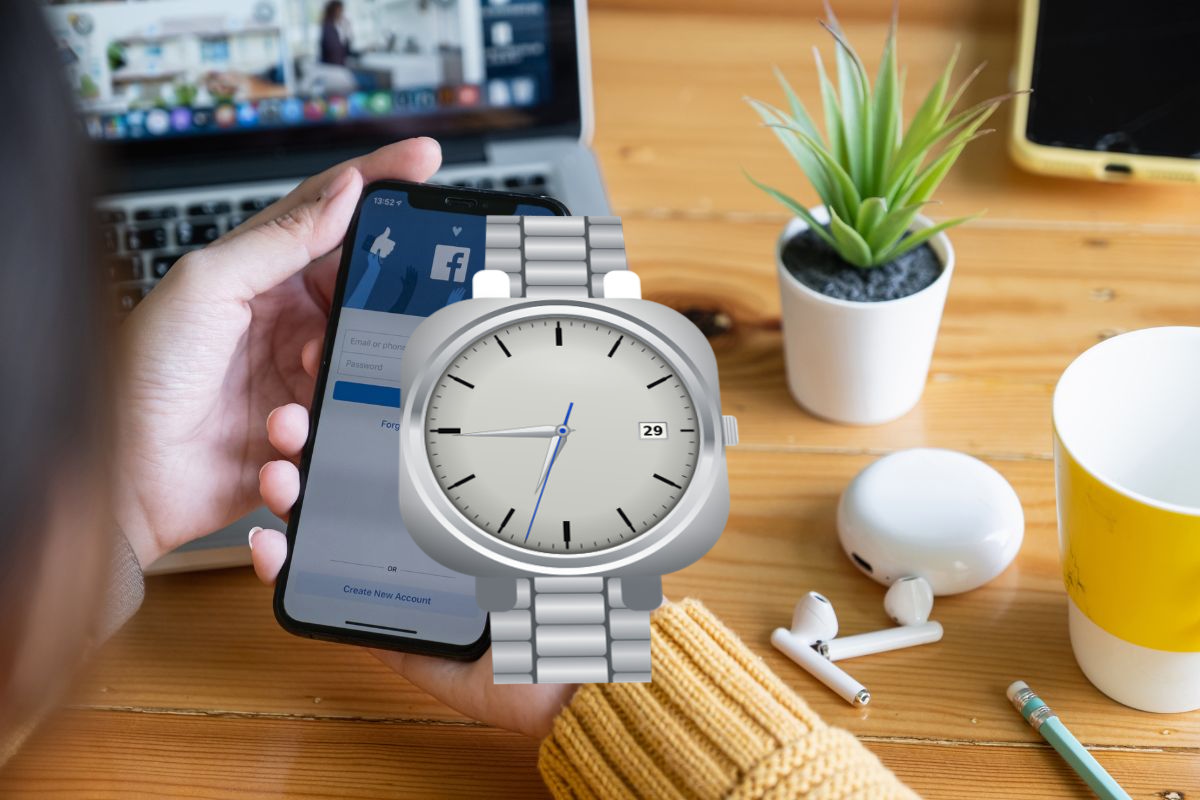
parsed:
6 h 44 min 33 s
